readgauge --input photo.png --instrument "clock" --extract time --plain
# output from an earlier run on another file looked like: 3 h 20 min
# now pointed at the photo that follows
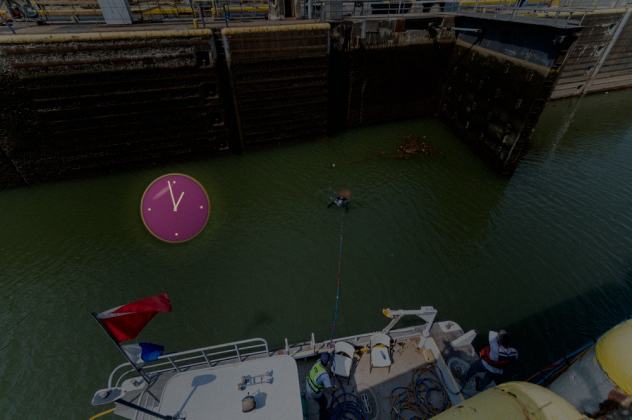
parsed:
12 h 58 min
